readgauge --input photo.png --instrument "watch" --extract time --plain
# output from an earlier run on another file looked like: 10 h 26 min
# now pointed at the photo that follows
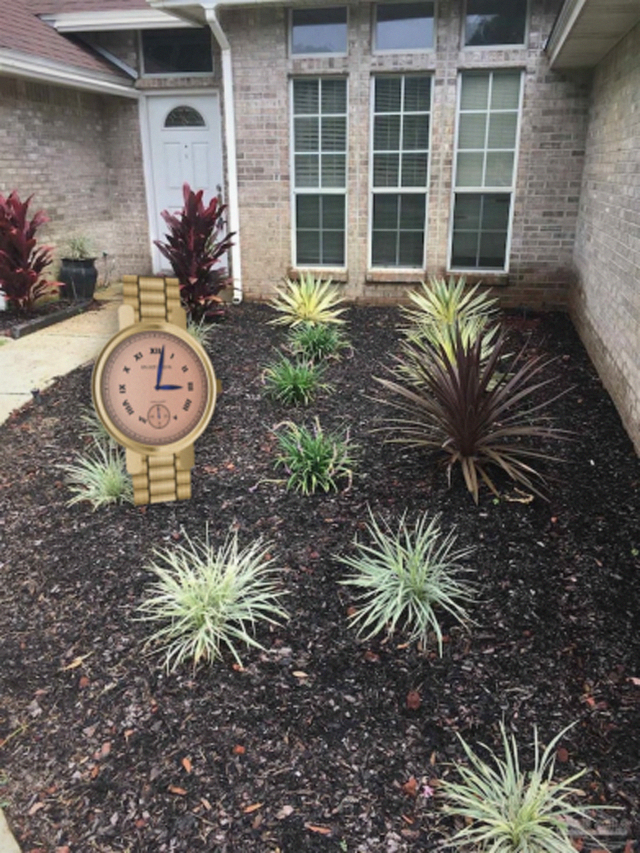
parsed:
3 h 02 min
